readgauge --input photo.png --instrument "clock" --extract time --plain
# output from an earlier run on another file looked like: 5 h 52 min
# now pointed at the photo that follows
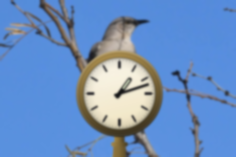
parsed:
1 h 12 min
